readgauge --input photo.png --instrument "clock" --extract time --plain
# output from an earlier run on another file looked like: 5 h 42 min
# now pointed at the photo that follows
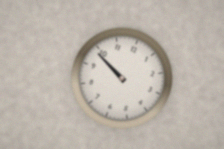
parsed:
9 h 49 min
